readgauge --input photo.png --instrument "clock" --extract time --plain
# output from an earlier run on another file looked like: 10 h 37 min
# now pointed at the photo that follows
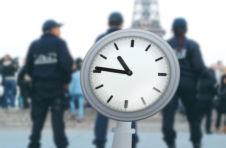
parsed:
10 h 46 min
